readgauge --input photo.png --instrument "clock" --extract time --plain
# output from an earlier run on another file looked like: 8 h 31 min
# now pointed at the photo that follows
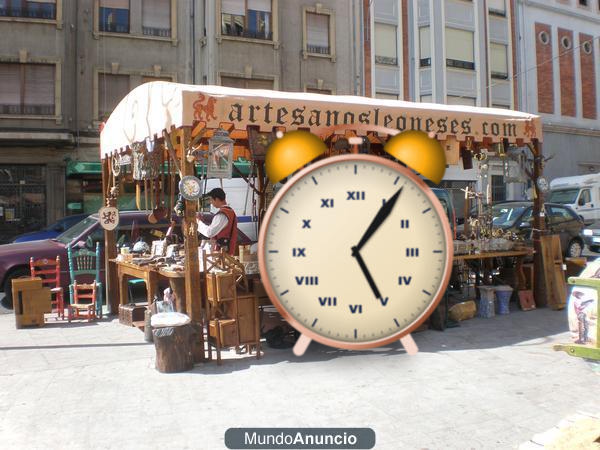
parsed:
5 h 06 min
